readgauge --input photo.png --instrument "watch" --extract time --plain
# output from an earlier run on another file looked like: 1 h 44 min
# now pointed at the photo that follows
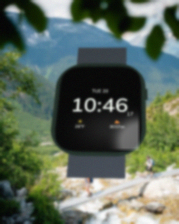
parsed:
10 h 46 min
